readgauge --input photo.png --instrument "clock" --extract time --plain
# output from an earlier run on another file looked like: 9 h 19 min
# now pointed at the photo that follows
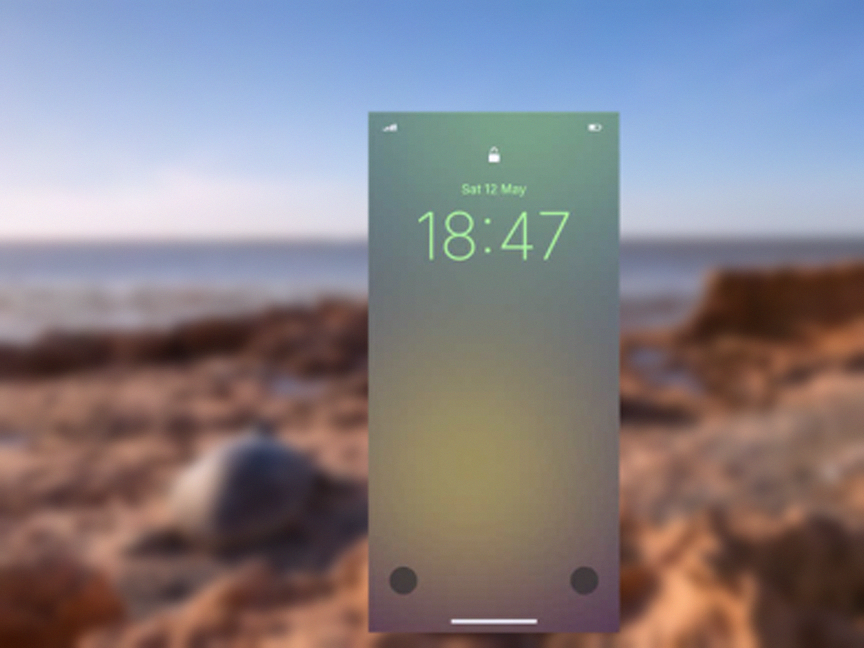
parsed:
18 h 47 min
